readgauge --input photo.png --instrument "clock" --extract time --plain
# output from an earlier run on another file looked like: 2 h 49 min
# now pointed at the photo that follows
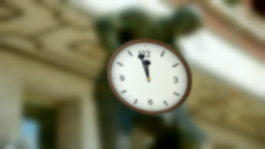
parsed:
11 h 58 min
